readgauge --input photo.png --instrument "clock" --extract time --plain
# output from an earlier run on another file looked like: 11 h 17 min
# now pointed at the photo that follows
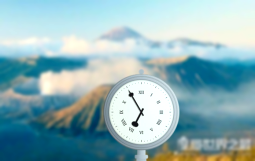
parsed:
6 h 55 min
